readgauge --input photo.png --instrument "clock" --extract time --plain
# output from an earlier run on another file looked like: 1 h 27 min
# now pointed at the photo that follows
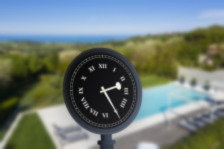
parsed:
2 h 25 min
